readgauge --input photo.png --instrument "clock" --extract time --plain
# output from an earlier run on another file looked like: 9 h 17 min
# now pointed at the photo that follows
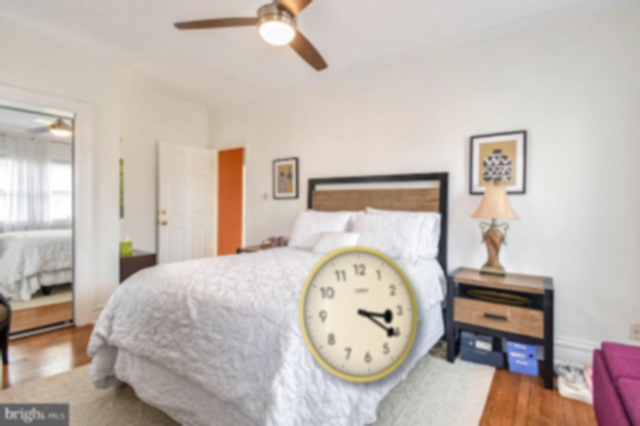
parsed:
3 h 21 min
